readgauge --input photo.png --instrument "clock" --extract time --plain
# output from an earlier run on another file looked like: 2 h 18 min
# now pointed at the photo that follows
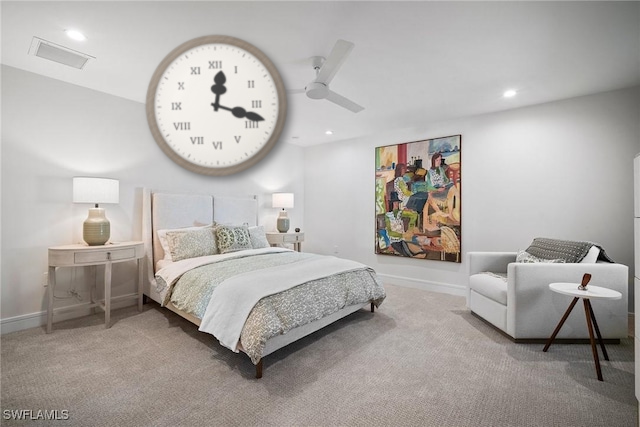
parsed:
12 h 18 min
